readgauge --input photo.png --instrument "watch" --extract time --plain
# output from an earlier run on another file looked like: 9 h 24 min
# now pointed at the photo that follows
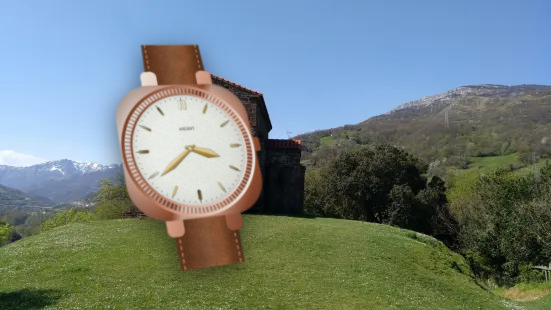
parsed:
3 h 39 min
